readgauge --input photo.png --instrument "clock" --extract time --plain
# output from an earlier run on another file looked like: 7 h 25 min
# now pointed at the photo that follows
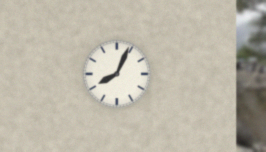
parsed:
8 h 04 min
